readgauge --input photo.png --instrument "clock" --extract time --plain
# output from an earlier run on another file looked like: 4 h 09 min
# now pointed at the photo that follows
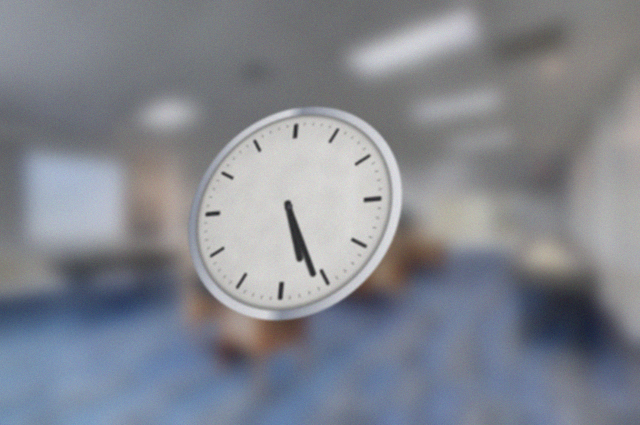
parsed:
5 h 26 min
